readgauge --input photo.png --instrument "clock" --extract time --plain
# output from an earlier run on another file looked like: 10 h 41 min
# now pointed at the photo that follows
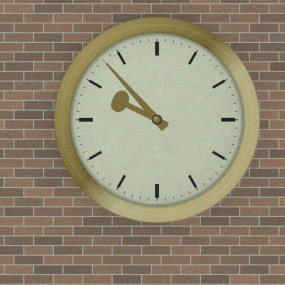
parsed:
9 h 53 min
